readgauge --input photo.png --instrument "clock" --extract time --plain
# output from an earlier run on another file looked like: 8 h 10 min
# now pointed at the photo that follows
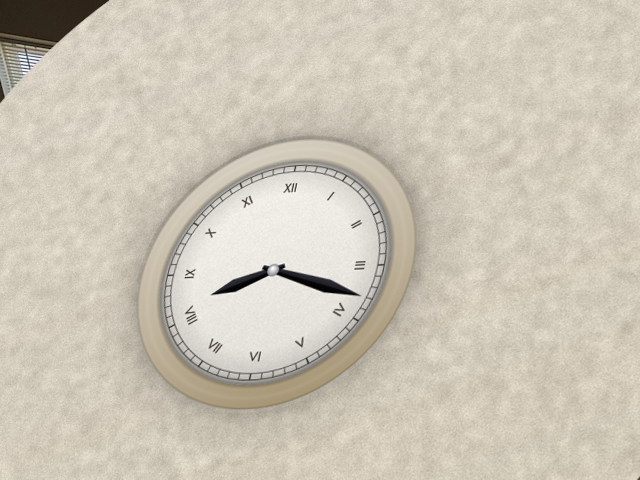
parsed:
8 h 18 min
